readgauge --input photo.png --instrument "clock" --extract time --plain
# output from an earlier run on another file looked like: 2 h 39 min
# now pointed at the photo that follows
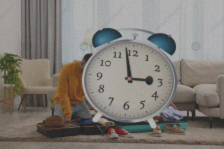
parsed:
2 h 58 min
